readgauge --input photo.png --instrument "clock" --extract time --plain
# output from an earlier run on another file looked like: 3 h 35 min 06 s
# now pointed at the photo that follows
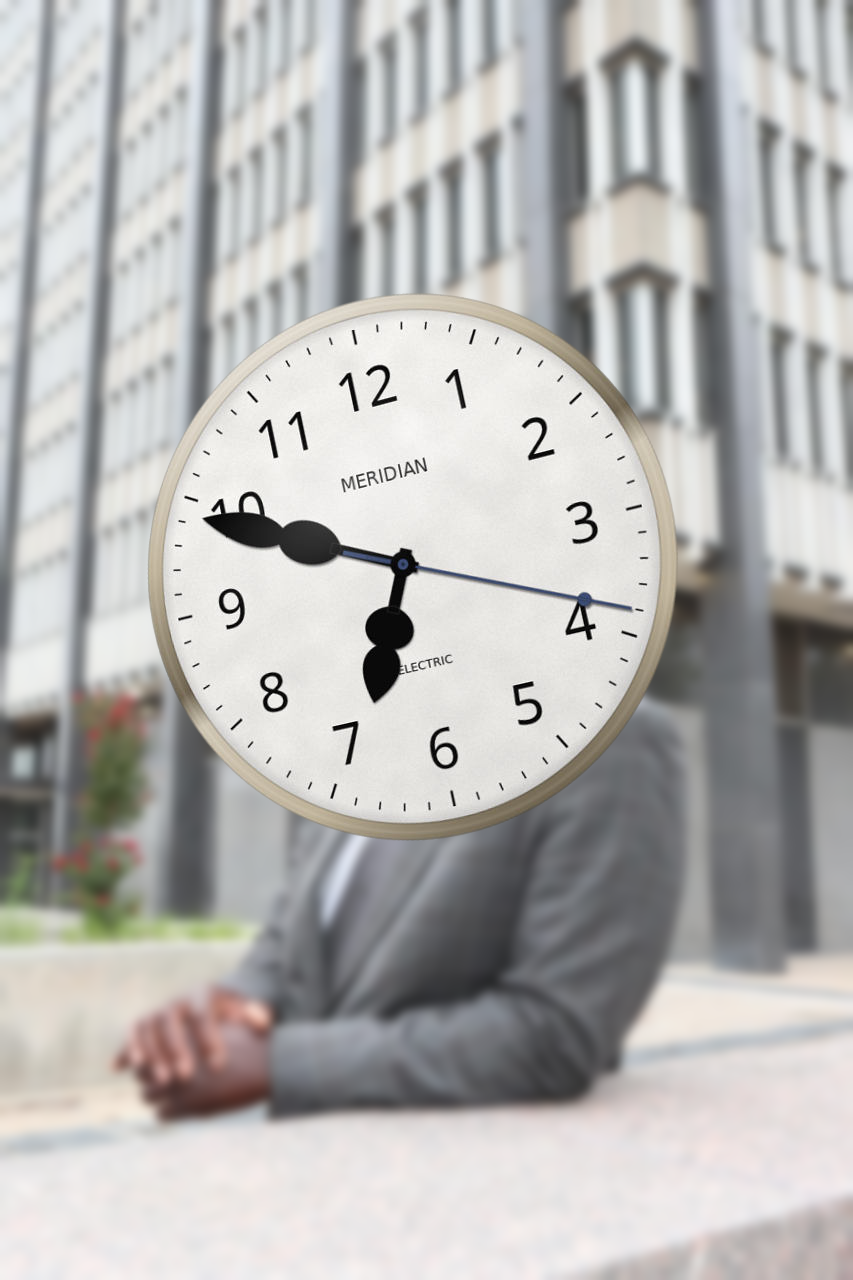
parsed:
6 h 49 min 19 s
